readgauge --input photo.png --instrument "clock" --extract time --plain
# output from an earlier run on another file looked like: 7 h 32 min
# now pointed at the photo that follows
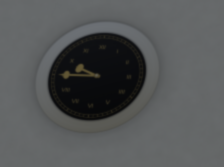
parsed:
9 h 45 min
